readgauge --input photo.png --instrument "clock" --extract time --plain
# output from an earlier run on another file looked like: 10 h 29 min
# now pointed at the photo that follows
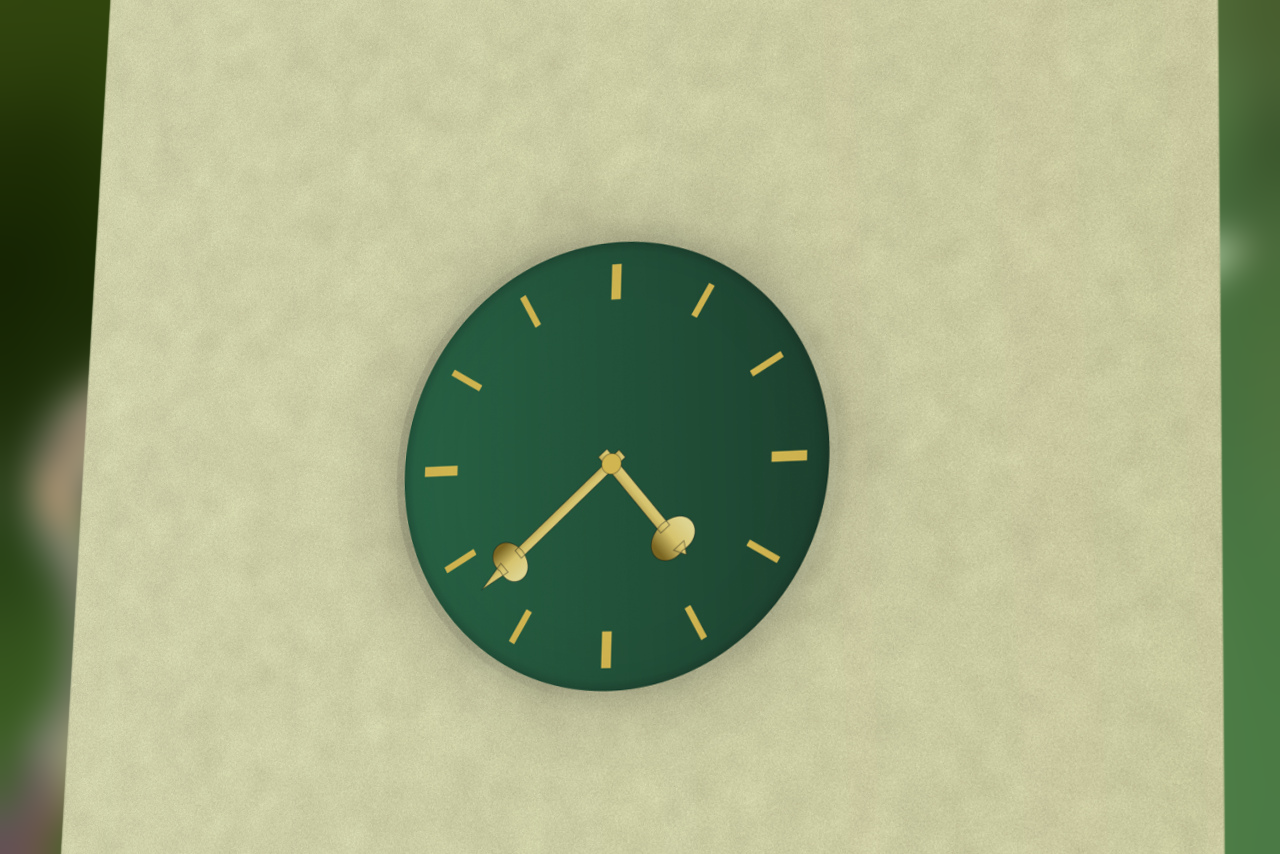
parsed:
4 h 38 min
